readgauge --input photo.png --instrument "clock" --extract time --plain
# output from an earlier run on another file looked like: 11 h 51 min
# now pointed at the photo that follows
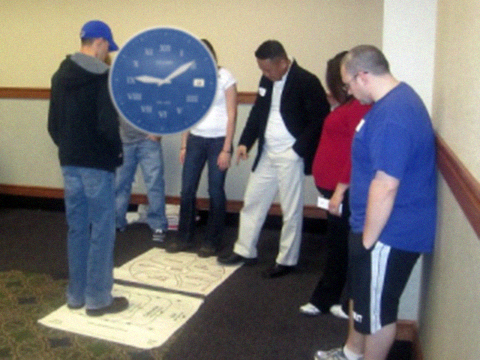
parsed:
9 h 09 min
